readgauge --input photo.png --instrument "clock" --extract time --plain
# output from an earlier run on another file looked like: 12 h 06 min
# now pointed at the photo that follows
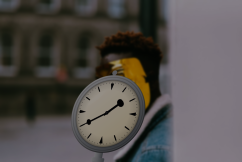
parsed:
1 h 40 min
